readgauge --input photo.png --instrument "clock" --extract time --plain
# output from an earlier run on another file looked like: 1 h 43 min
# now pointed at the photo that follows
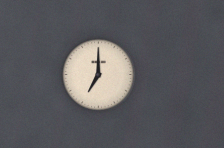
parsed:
7 h 00 min
